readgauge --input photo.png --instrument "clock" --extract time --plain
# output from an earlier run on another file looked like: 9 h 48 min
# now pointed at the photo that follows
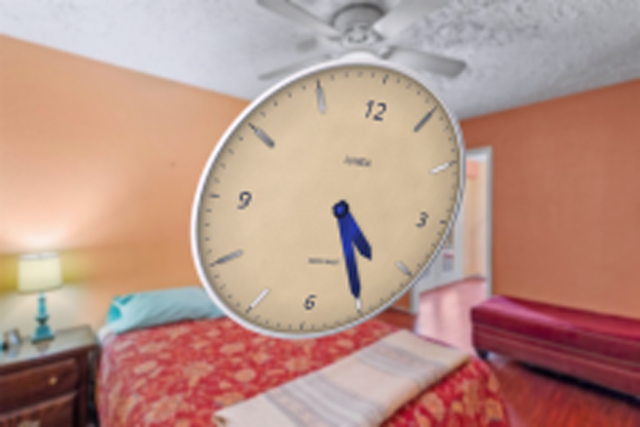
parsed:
4 h 25 min
